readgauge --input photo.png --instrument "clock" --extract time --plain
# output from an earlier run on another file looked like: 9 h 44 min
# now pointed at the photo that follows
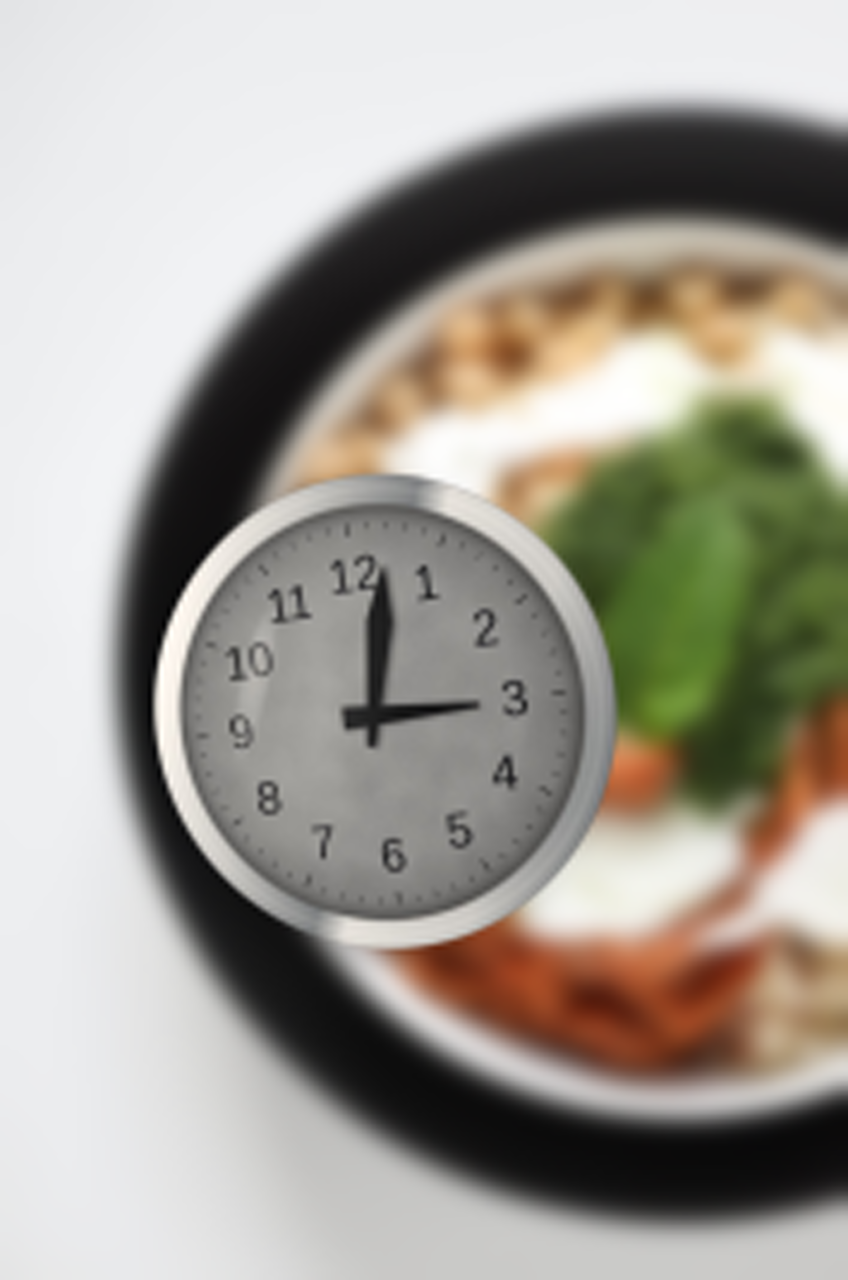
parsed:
3 h 02 min
